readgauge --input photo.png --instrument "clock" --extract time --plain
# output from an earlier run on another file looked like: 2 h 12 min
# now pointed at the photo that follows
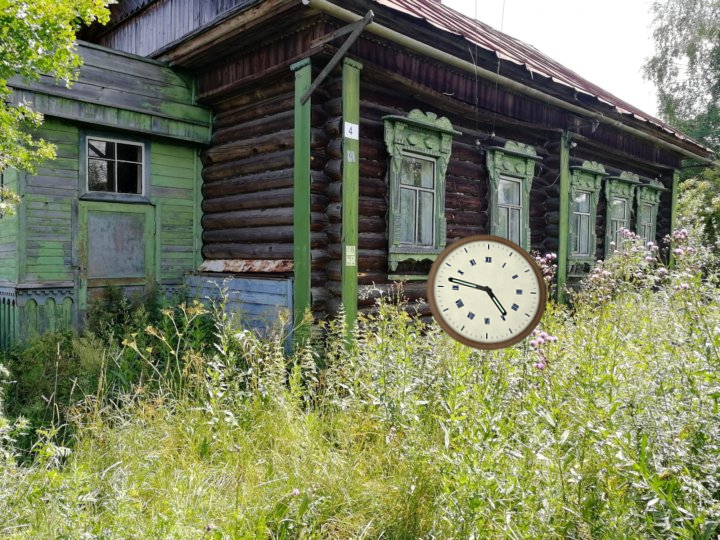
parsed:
4 h 47 min
